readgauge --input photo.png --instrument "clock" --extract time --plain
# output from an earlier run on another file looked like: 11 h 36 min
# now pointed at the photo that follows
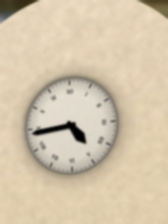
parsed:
4 h 44 min
